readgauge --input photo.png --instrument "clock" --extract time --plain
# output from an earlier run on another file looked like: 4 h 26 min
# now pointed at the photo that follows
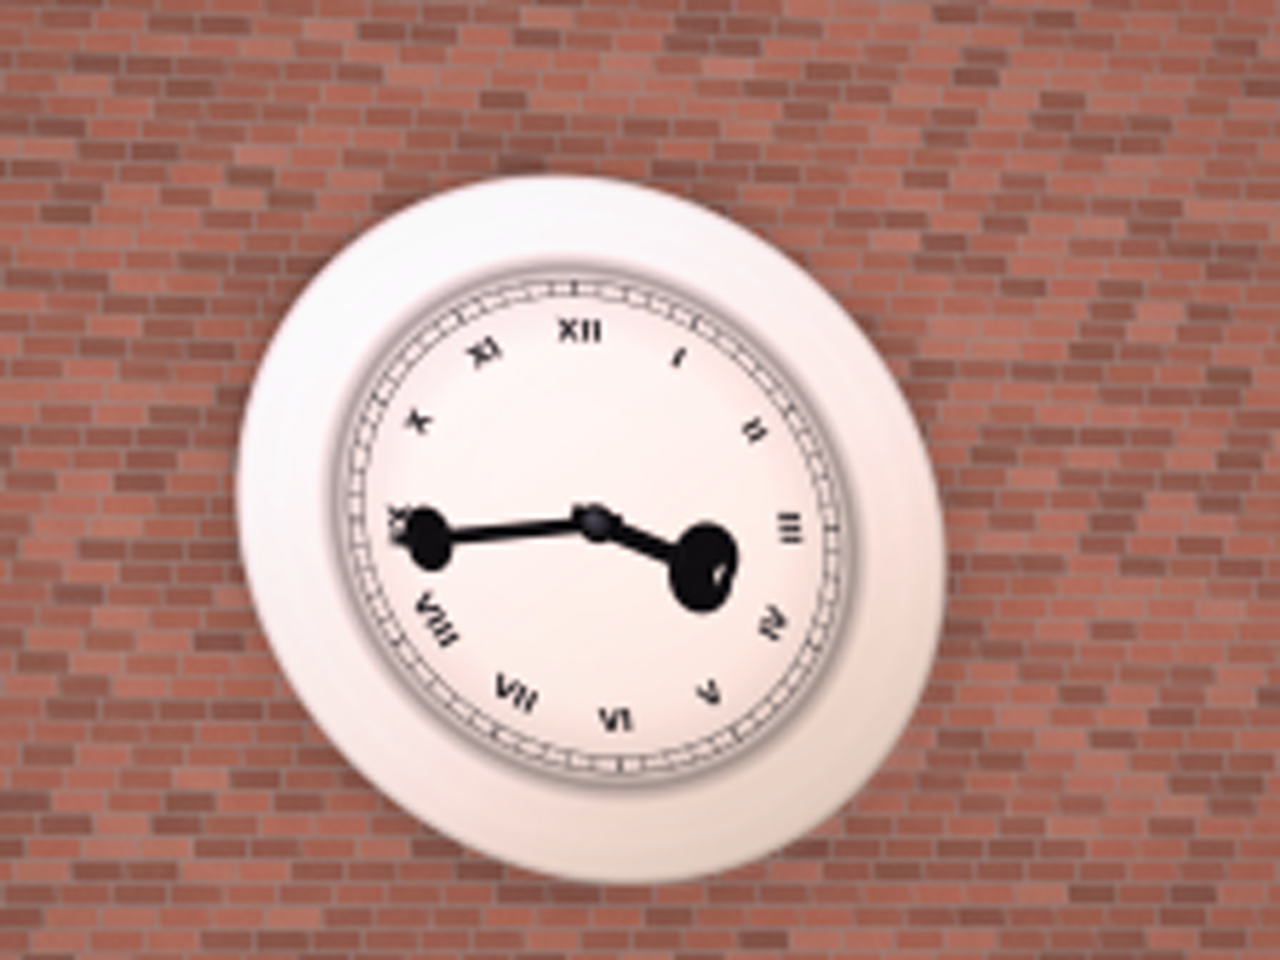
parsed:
3 h 44 min
